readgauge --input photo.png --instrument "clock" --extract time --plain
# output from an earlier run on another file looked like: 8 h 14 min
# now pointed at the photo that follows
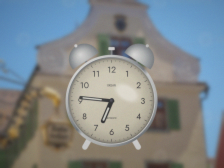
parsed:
6 h 46 min
